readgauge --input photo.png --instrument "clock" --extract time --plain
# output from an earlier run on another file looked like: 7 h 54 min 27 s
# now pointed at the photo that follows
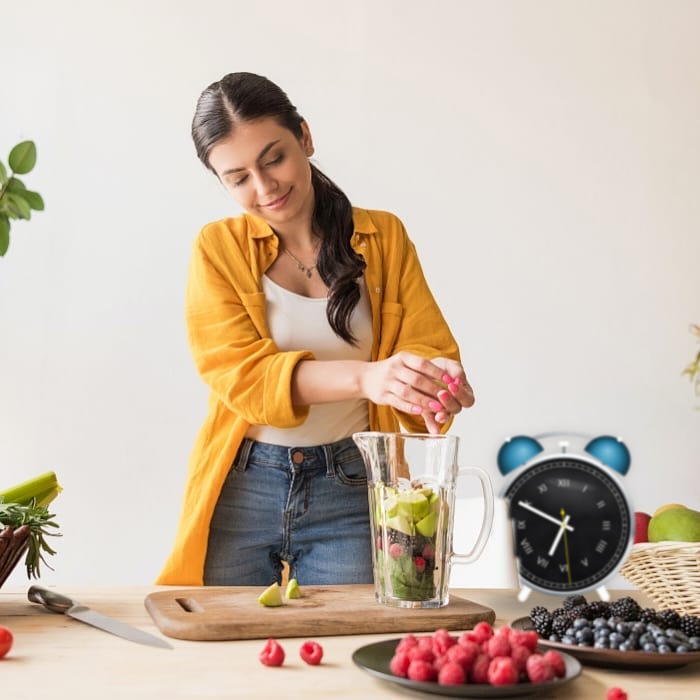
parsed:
6 h 49 min 29 s
